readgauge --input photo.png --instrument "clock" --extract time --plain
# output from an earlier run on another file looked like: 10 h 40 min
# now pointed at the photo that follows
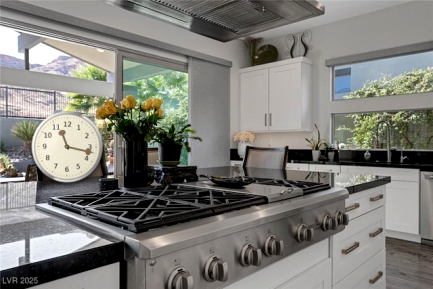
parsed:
11 h 17 min
